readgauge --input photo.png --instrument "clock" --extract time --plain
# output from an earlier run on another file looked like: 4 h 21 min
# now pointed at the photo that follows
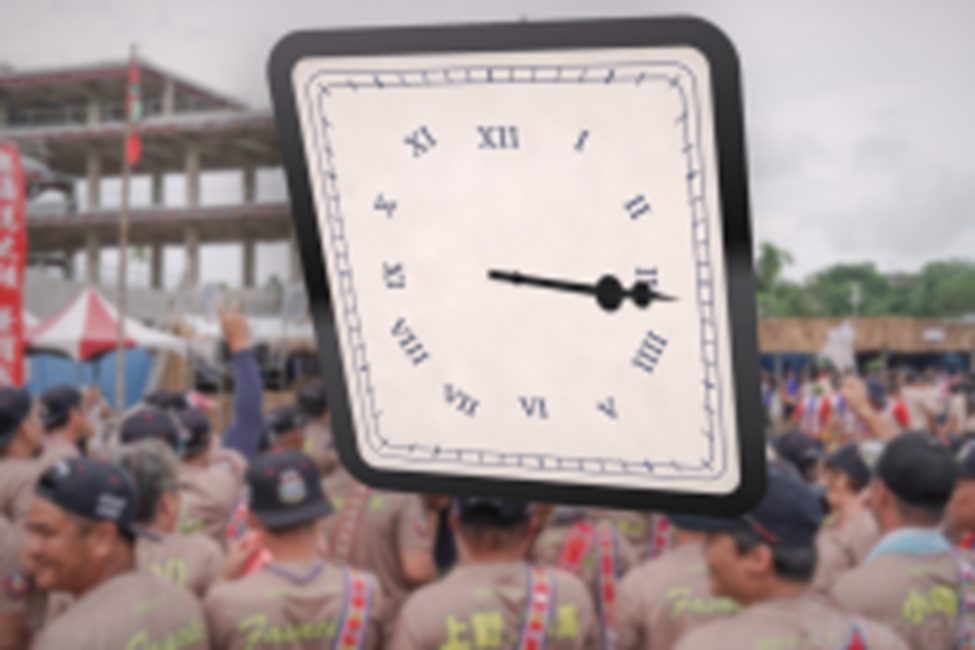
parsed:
3 h 16 min
